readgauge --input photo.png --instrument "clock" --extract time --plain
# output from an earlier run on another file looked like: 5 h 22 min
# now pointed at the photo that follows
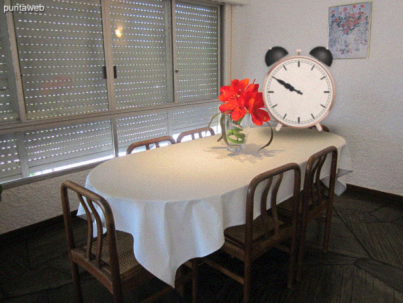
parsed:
9 h 50 min
